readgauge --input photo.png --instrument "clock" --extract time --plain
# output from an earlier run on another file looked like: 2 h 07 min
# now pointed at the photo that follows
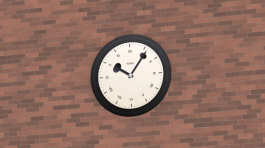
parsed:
10 h 06 min
